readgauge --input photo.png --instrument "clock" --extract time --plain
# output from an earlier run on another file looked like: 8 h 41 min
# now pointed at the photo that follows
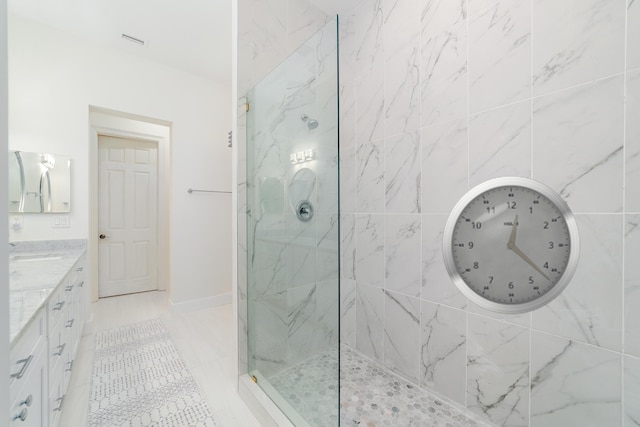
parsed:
12 h 22 min
